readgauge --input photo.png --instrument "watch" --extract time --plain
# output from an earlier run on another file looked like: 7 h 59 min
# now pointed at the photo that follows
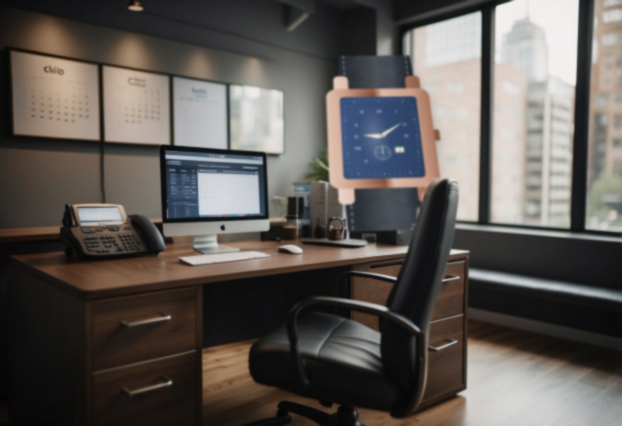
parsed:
9 h 09 min
